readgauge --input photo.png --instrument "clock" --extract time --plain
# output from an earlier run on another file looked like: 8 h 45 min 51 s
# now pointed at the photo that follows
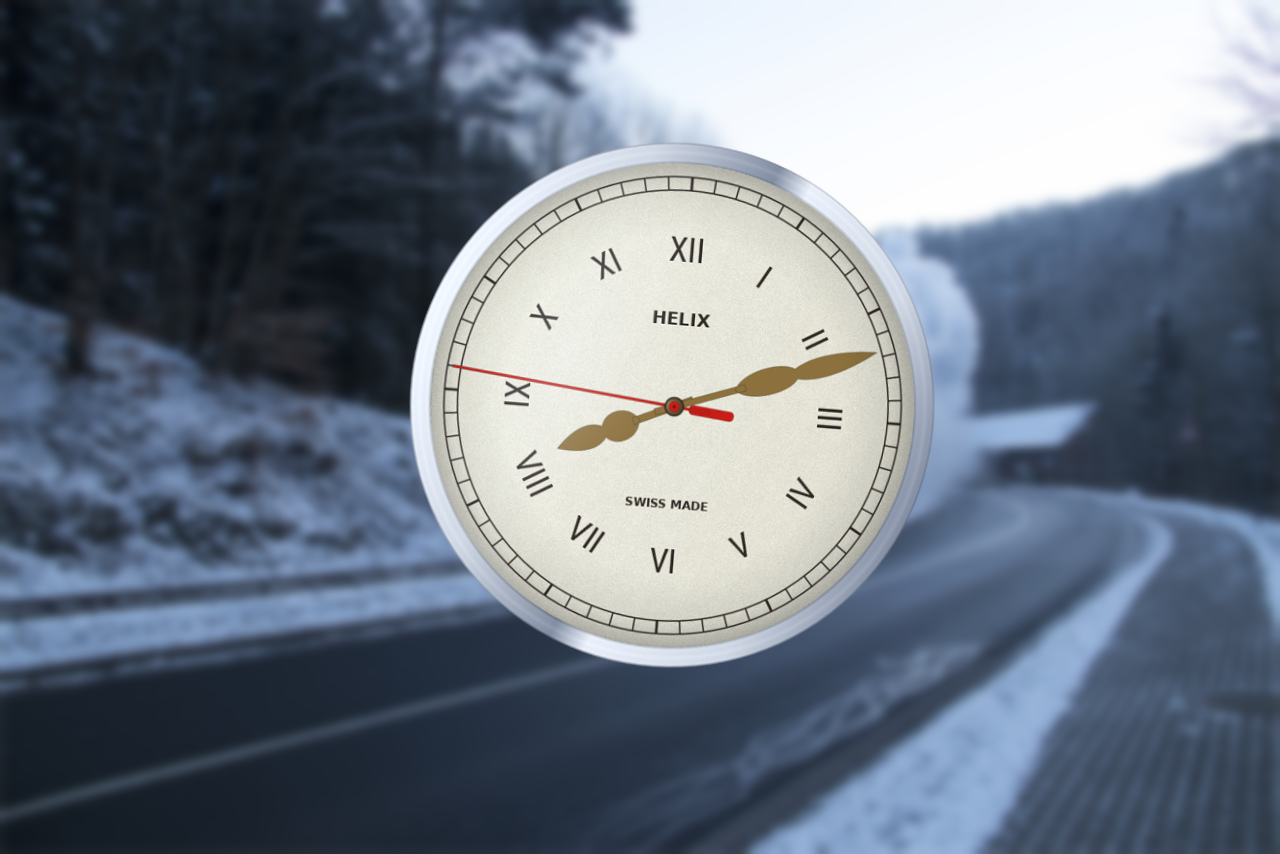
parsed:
8 h 11 min 46 s
